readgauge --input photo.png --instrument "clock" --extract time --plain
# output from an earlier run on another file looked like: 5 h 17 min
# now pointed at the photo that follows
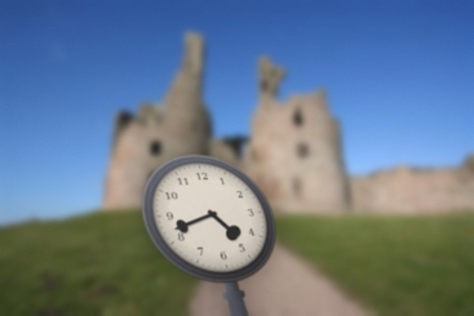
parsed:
4 h 42 min
